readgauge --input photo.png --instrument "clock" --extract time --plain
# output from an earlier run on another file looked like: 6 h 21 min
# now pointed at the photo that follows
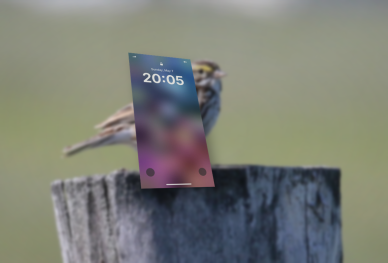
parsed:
20 h 05 min
